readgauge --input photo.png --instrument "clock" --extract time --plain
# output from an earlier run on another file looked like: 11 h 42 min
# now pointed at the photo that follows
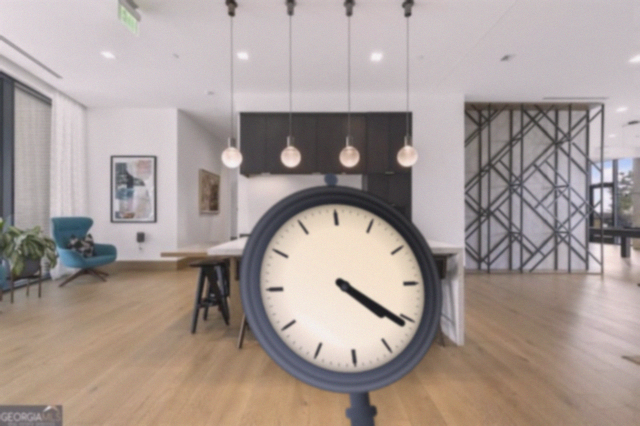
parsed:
4 h 21 min
